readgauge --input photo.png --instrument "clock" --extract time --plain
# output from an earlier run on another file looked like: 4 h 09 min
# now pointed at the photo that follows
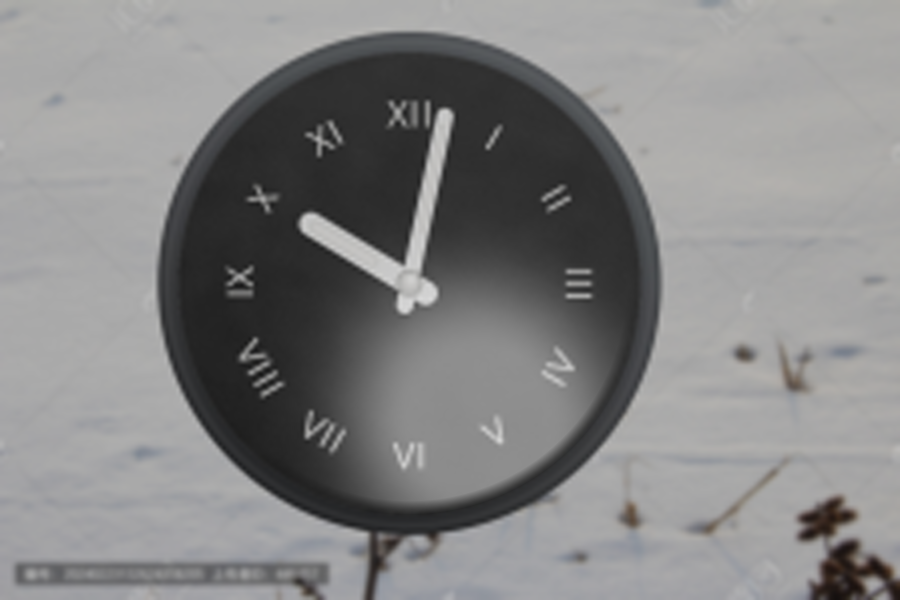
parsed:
10 h 02 min
